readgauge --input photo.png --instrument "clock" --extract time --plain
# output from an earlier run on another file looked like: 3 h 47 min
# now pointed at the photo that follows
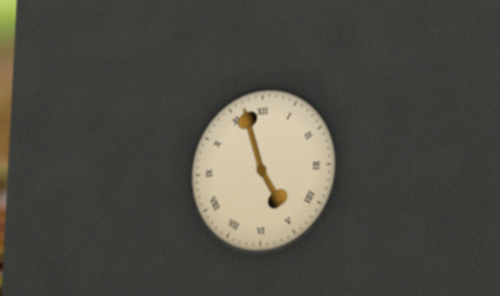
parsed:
4 h 57 min
